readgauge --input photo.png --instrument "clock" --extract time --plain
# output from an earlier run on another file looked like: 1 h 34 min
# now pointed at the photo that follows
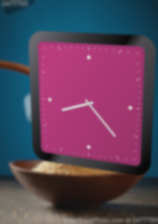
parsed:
8 h 23 min
